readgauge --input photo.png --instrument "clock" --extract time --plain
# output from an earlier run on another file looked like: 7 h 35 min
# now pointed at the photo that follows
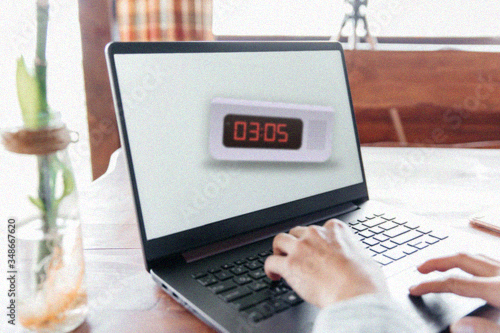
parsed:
3 h 05 min
